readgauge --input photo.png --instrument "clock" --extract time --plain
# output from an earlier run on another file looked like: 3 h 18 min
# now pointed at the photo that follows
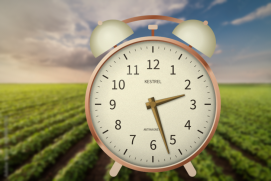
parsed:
2 h 27 min
